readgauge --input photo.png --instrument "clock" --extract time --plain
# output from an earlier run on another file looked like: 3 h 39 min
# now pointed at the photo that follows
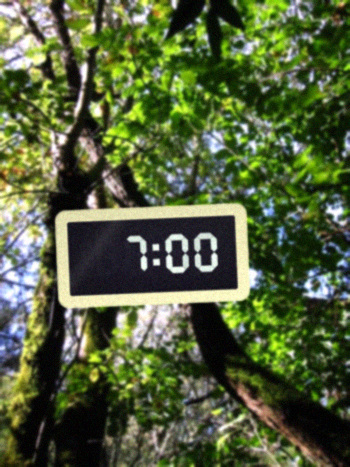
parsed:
7 h 00 min
